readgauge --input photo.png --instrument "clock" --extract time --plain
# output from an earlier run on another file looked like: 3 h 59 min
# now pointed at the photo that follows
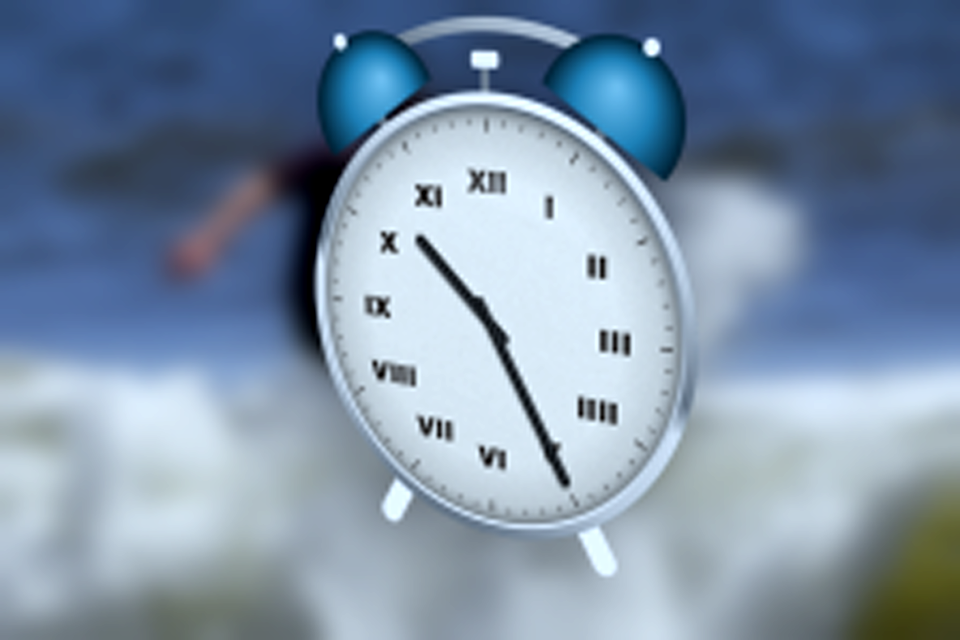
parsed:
10 h 25 min
